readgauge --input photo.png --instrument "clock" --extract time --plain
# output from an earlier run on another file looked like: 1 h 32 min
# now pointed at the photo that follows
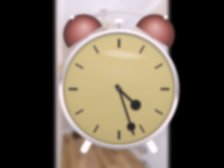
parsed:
4 h 27 min
